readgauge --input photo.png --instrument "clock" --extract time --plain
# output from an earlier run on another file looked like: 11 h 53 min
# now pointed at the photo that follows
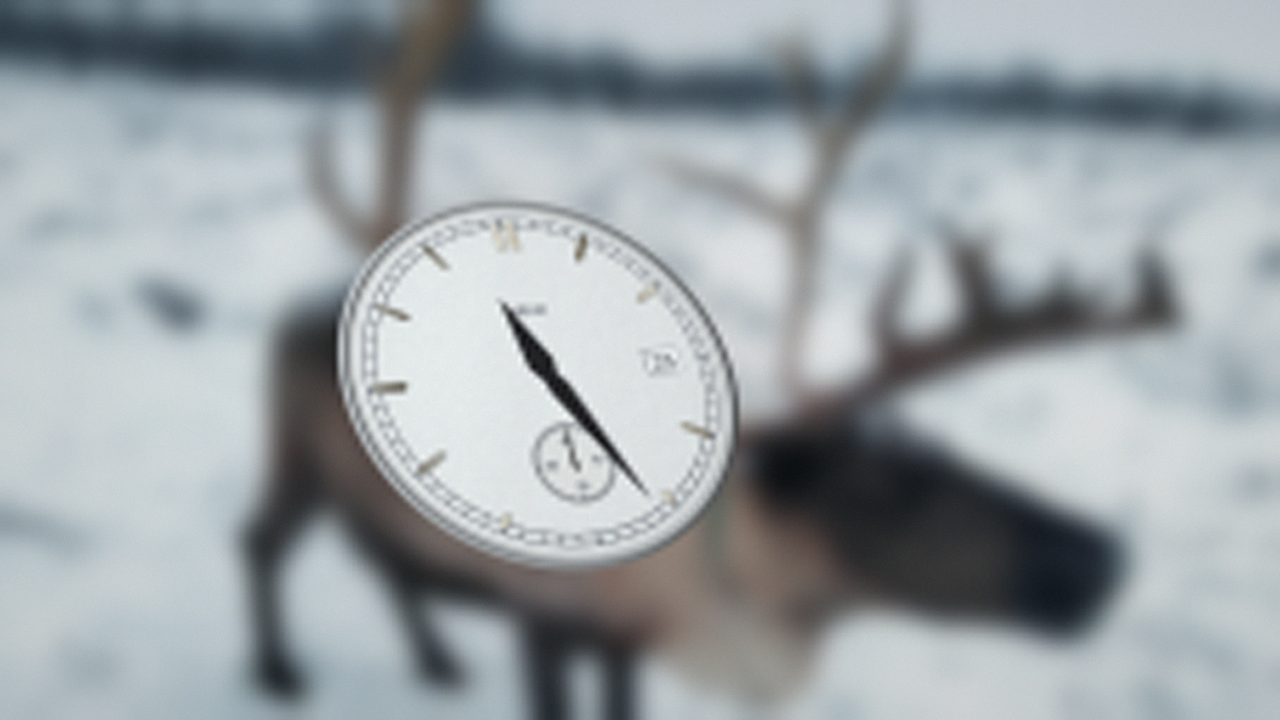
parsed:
11 h 26 min
